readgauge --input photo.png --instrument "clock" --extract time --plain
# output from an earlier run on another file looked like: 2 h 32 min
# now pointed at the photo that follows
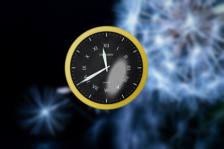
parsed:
11 h 40 min
